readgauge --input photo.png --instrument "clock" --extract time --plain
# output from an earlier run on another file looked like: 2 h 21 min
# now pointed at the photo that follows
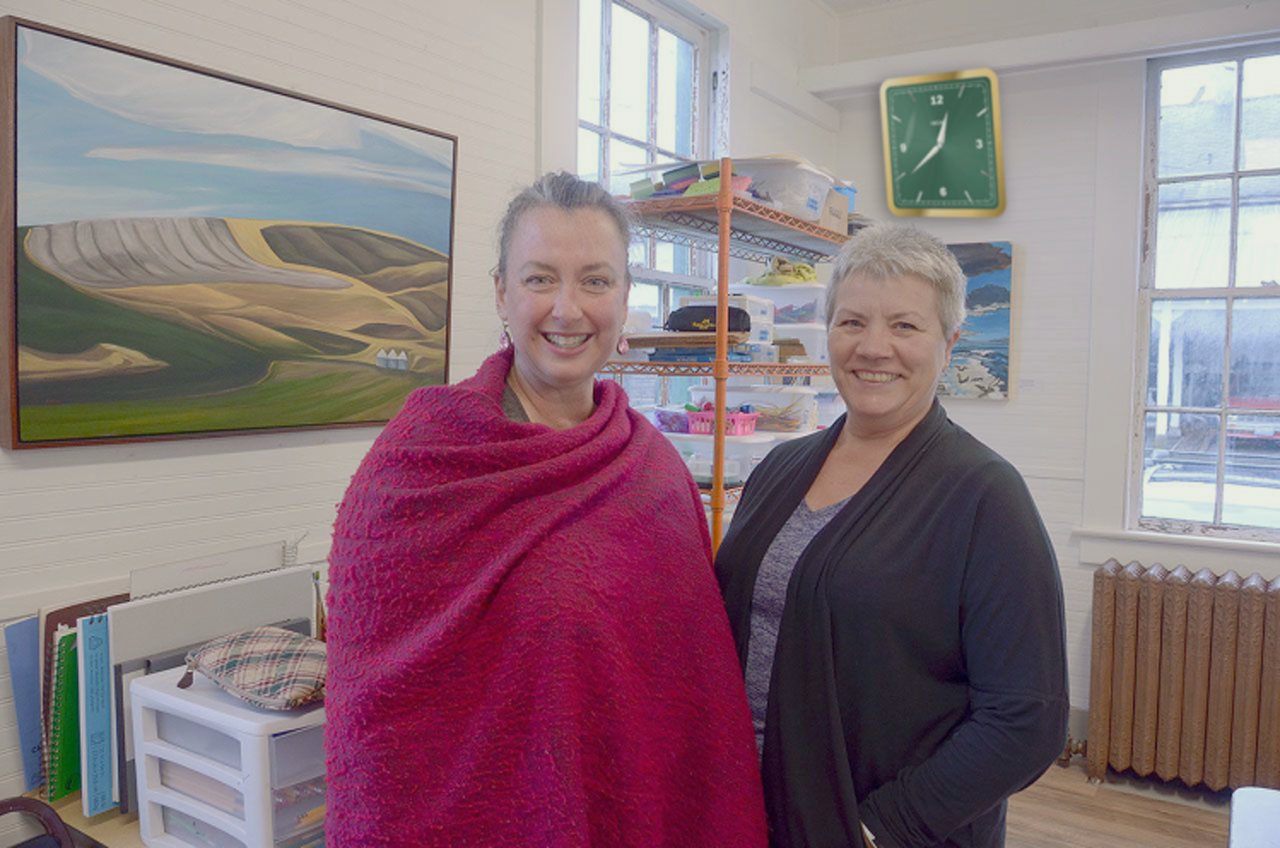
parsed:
12 h 39 min
